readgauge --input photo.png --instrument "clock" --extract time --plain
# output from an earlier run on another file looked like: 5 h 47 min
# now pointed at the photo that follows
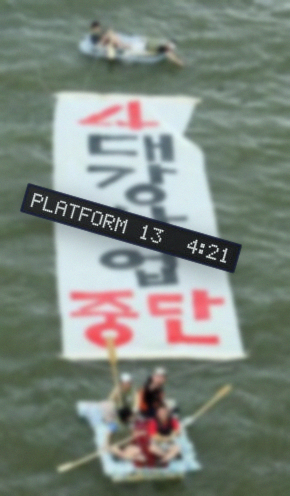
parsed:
4 h 21 min
